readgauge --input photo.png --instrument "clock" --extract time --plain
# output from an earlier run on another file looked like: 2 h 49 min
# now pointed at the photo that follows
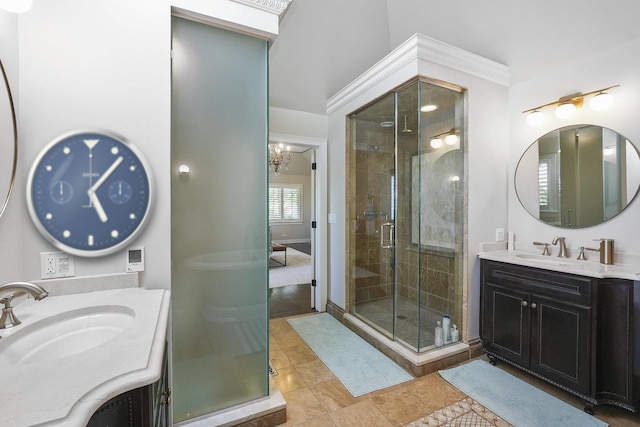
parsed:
5 h 07 min
